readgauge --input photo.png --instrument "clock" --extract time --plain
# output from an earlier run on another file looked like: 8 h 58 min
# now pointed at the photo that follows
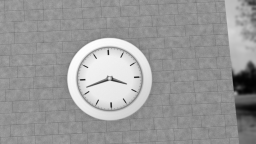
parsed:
3 h 42 min
